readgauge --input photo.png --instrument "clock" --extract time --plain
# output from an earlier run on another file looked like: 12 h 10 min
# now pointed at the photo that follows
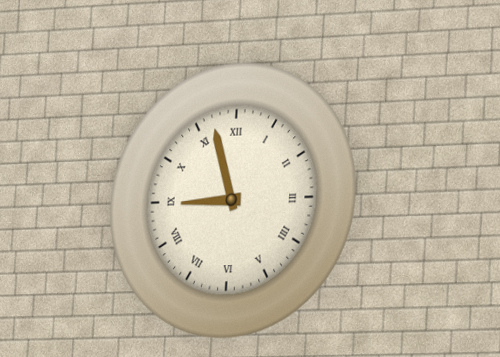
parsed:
8 h 57 min
